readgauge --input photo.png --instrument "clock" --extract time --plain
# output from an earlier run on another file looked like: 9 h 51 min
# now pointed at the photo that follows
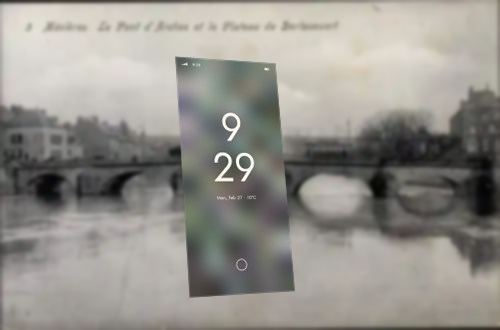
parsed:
9 h 29 min
